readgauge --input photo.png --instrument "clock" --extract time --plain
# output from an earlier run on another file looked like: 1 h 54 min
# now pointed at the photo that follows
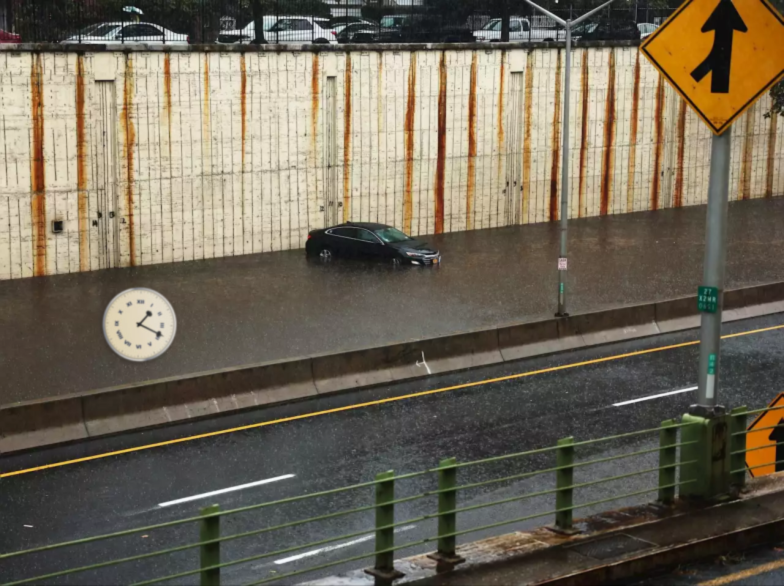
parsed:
1 h 19 min
